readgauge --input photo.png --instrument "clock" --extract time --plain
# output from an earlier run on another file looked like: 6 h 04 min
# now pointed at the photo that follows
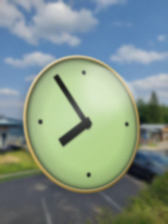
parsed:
7 h 54 min
